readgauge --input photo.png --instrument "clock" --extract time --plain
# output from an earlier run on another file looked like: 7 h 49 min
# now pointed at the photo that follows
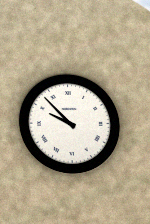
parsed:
9 h 53 min
